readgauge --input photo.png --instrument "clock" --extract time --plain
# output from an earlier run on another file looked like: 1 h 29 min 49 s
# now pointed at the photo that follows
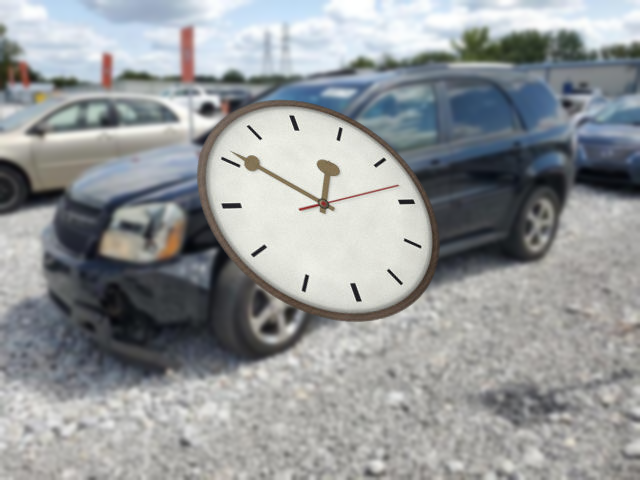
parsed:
12 h 51 min 13 s
